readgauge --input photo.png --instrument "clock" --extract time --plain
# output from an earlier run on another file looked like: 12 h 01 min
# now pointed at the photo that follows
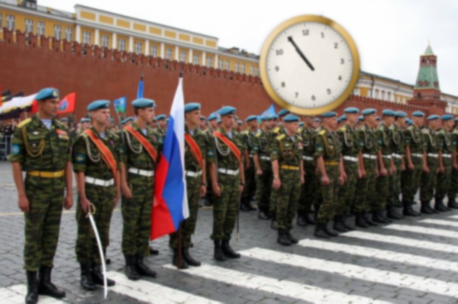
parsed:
10 h 55 min
